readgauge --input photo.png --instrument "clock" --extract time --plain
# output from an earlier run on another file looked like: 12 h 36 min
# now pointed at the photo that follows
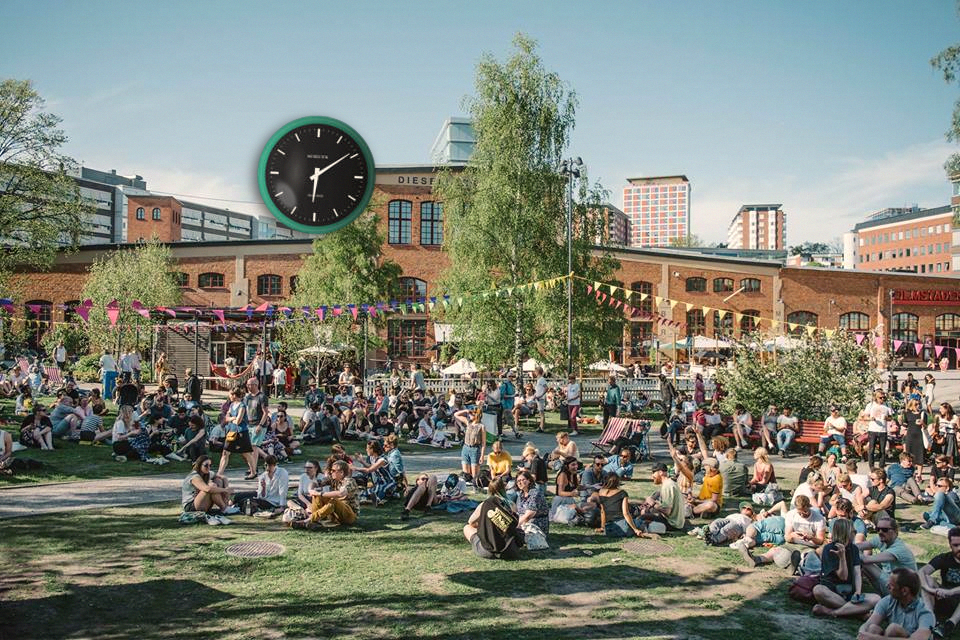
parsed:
6 h 09 min
